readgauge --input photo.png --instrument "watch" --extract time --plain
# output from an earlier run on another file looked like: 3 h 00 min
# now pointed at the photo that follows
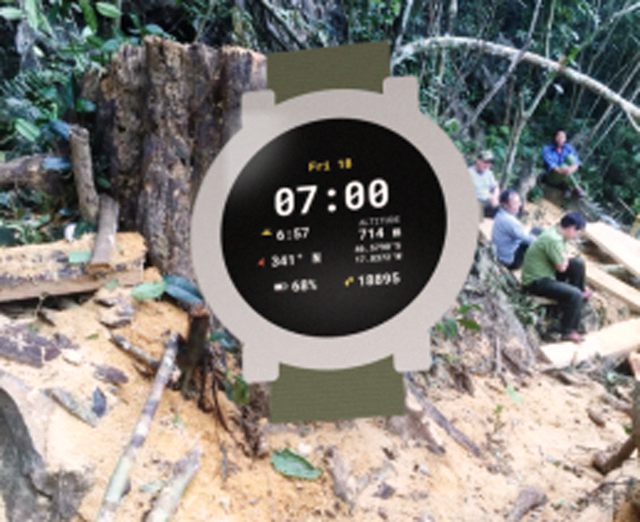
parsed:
7 h 00 min
